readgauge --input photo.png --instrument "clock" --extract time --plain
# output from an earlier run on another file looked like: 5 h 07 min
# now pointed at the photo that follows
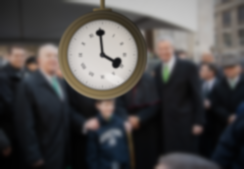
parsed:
3 h 59 min
